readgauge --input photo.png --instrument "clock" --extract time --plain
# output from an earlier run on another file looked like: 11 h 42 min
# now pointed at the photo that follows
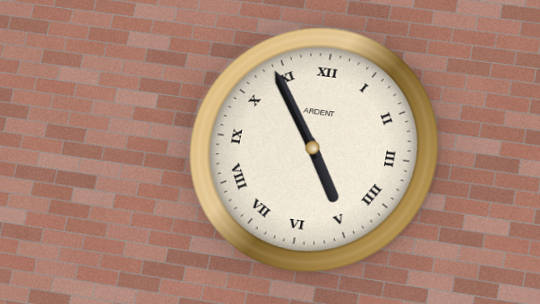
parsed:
4 h 54 min
